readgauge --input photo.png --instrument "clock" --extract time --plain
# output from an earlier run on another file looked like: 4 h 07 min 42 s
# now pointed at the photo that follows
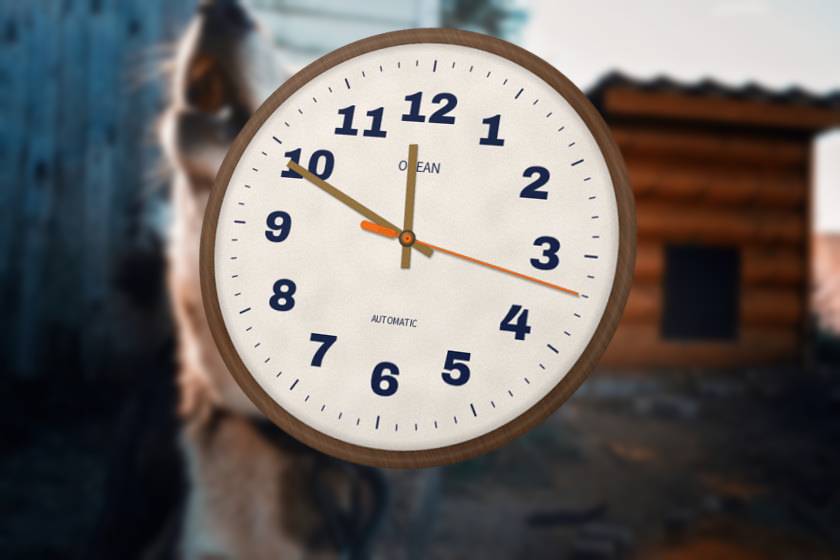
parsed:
11 h 49 min 17 s
